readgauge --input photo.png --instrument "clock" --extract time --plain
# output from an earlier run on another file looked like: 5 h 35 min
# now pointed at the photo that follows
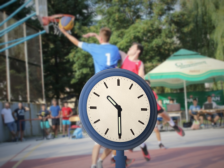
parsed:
10 h 30 min
